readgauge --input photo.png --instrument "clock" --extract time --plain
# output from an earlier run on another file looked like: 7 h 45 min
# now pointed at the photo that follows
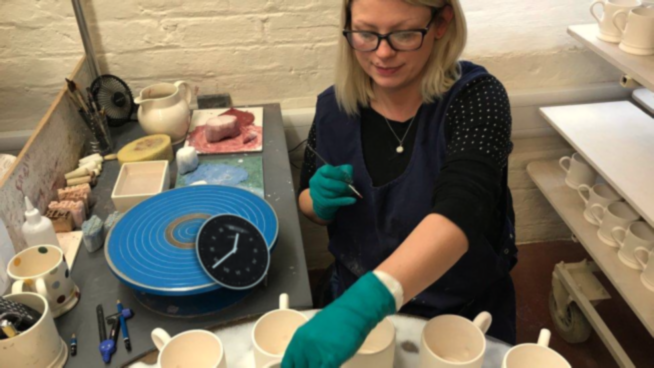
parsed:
12 h 39 min
